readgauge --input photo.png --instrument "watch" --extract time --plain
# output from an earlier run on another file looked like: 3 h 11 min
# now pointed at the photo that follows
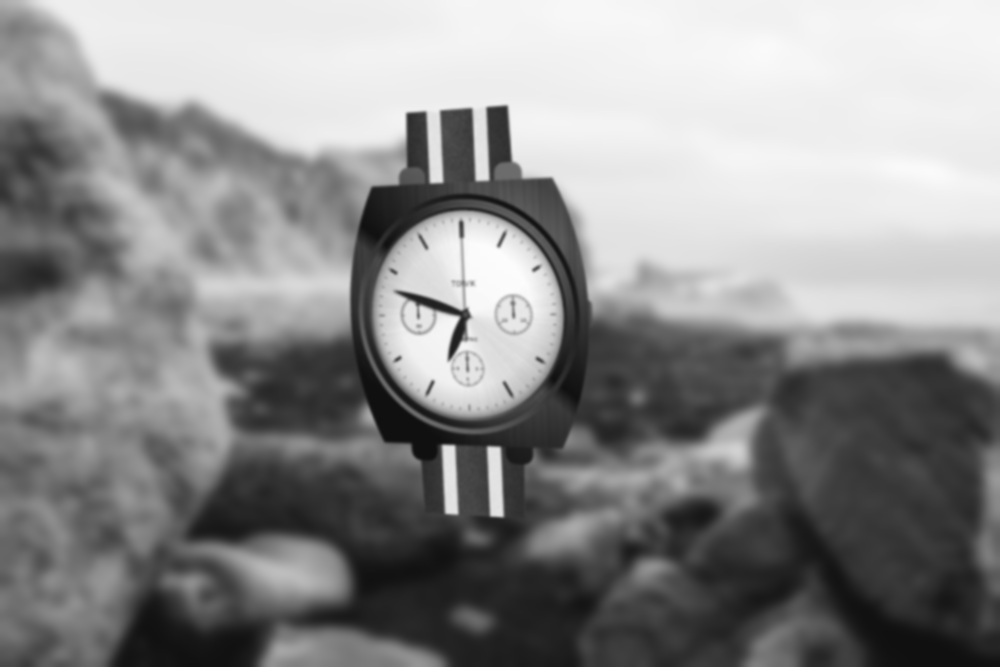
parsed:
6 h 48 min
